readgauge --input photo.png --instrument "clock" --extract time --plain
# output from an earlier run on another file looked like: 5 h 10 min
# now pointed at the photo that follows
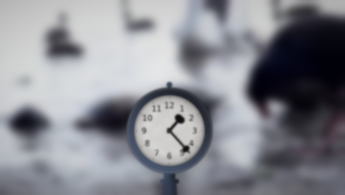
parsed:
1 h 23 min
